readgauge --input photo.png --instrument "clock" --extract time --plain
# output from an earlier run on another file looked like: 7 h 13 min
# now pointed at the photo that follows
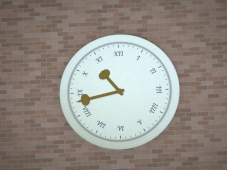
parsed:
10 h 43 min
